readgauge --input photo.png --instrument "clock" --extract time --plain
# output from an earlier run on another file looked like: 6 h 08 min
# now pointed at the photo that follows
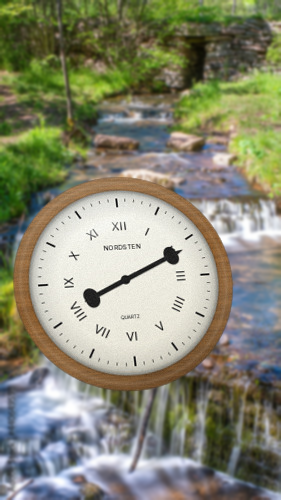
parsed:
8 h 11 min
